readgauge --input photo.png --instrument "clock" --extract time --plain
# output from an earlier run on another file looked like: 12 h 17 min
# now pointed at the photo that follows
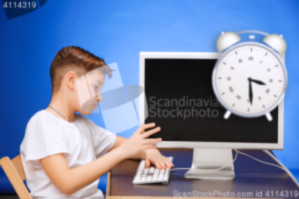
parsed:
3 h 29 min
